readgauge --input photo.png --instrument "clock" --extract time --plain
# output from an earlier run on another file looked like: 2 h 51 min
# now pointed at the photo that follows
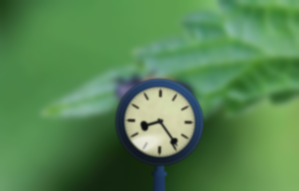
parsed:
8 h 24 min
